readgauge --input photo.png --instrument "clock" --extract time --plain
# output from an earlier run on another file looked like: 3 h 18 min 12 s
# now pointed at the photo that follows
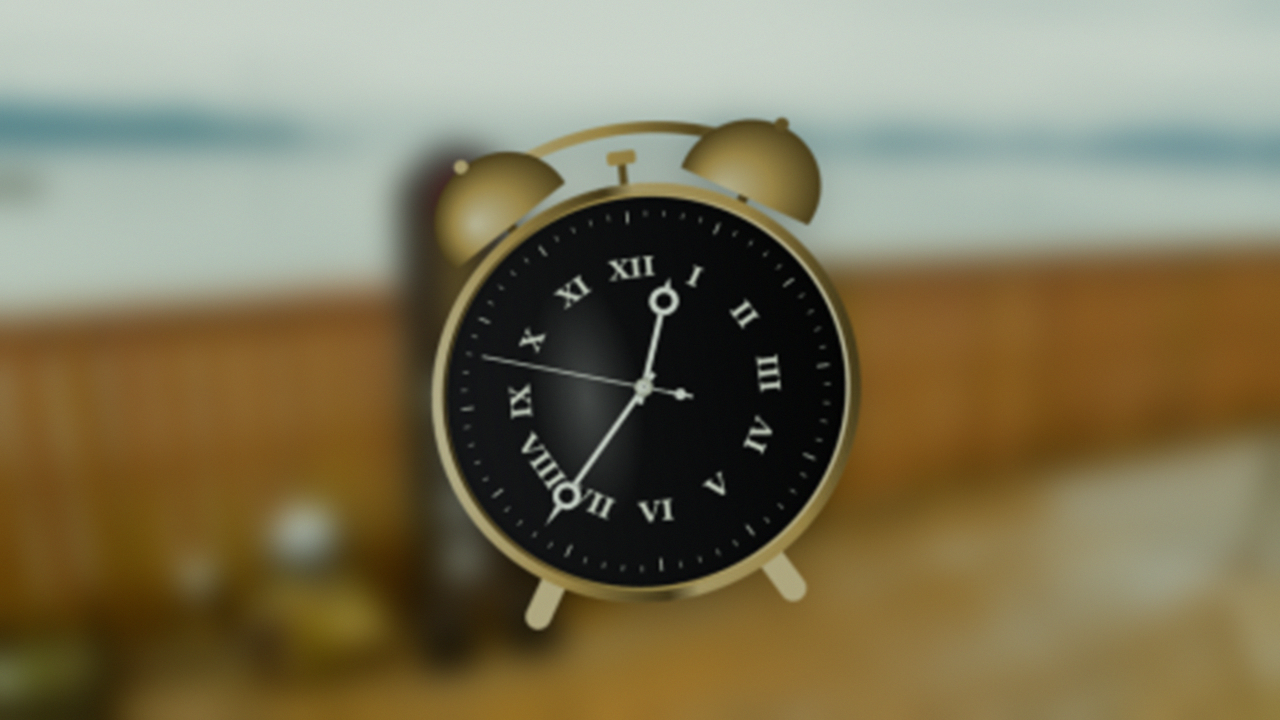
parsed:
12 h 36 min 48 s
